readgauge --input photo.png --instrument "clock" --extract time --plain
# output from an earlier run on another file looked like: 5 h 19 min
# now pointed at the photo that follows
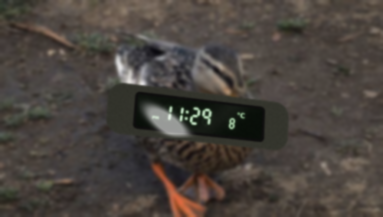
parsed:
11 h 29 min
